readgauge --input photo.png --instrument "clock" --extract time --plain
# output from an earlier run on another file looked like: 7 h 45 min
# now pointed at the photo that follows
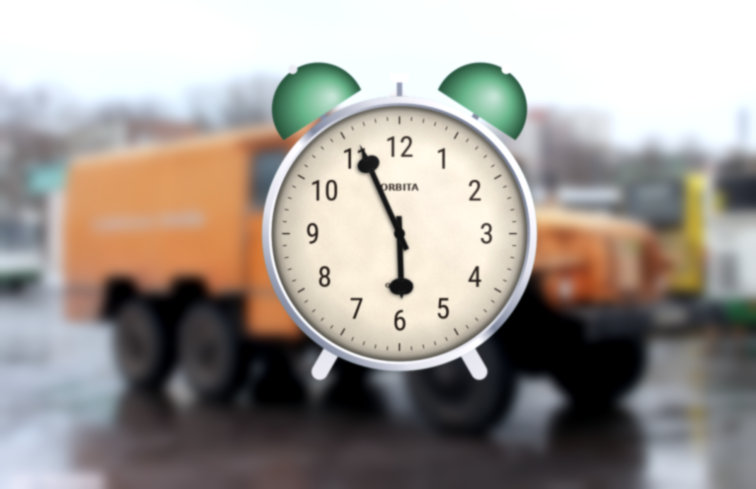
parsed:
5 h 56 min
